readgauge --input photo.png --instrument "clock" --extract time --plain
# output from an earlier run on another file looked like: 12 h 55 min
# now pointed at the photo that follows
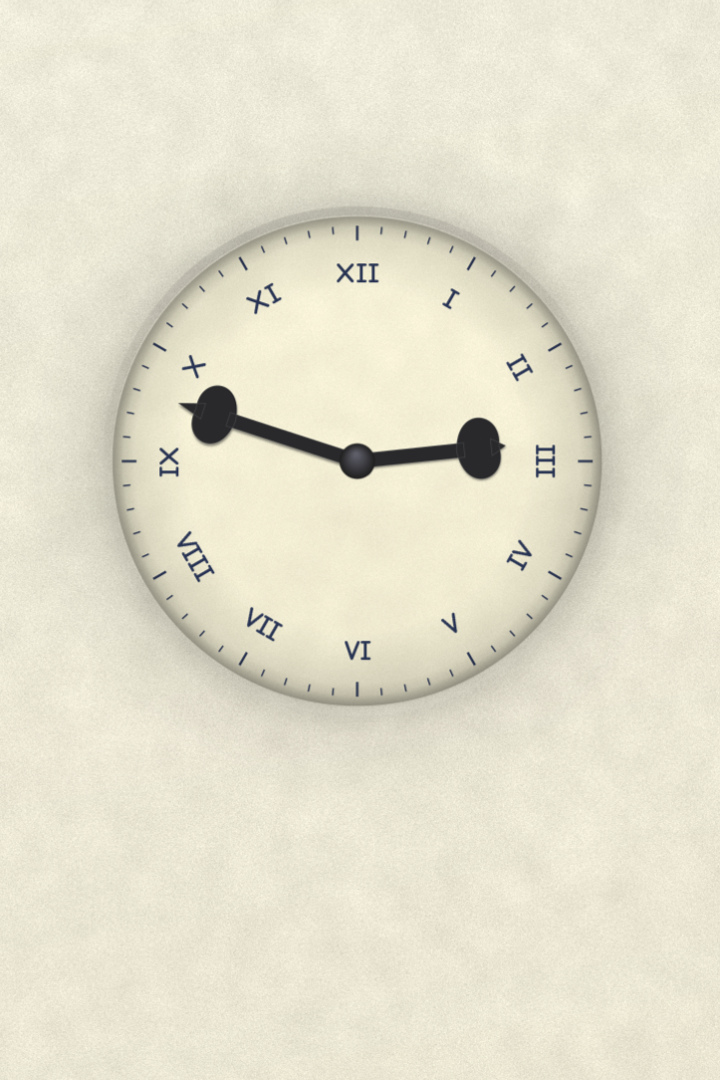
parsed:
2 h 48 min
